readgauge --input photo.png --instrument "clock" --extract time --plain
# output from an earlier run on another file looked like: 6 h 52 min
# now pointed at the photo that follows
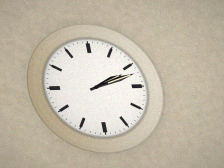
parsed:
2 h 12 min
